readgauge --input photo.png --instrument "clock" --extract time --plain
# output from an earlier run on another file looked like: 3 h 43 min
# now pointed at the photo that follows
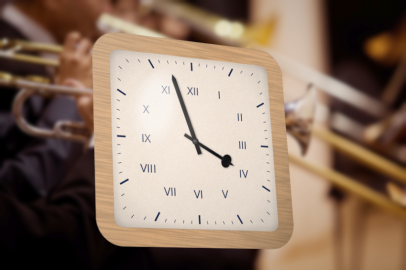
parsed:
3 h 57 min
